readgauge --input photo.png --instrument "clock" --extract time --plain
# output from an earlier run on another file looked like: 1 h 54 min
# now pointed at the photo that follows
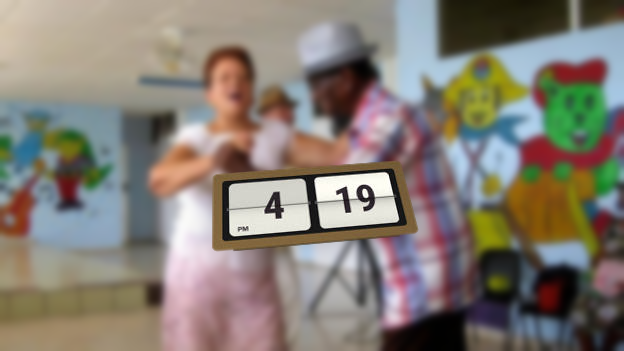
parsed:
4 h 19 min
